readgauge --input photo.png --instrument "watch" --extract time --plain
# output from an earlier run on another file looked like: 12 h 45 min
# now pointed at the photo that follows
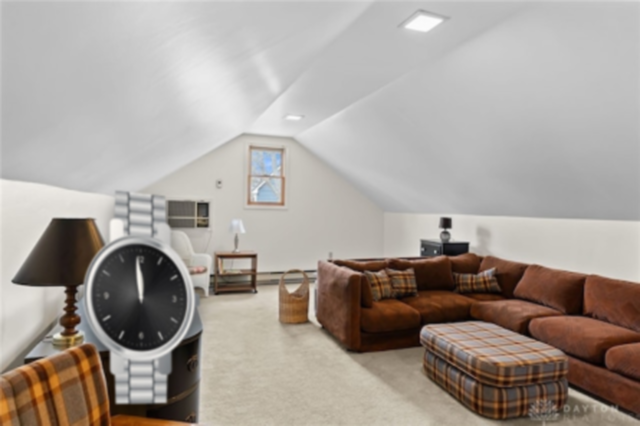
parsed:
11 h 59 min
